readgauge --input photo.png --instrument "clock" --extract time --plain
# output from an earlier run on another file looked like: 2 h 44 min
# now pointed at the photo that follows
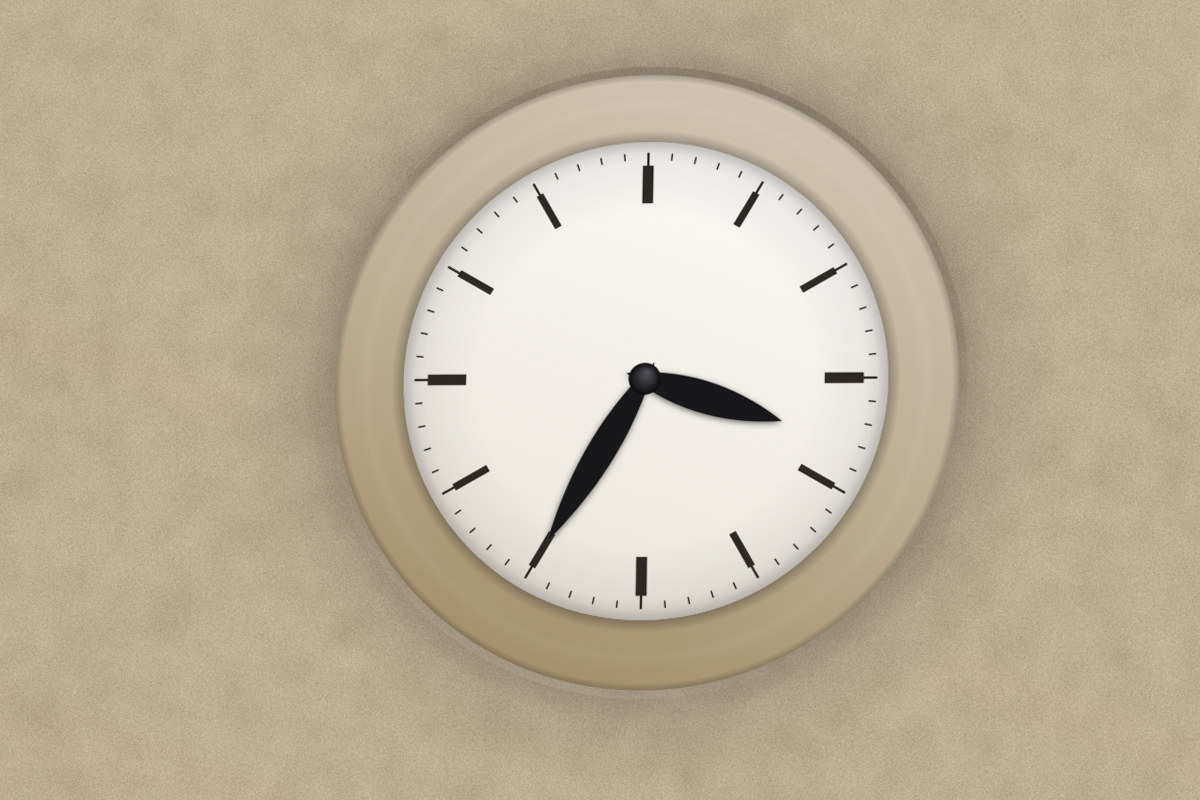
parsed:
3 h 35 min
